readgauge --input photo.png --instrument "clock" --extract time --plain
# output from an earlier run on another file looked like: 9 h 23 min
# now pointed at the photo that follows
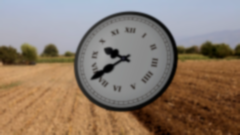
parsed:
9 h 38 min
